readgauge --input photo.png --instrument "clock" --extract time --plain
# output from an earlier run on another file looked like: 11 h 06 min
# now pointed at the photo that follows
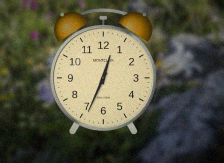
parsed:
12 h 34 min
